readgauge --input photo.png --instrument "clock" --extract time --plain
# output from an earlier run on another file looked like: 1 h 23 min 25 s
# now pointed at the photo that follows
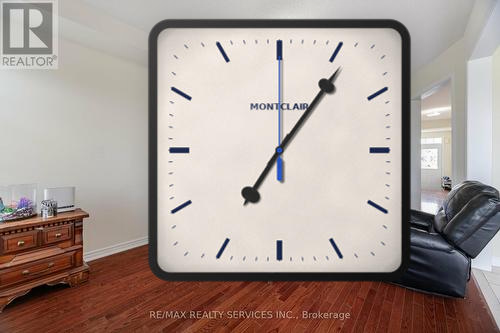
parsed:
7 h 06 min 00 s
